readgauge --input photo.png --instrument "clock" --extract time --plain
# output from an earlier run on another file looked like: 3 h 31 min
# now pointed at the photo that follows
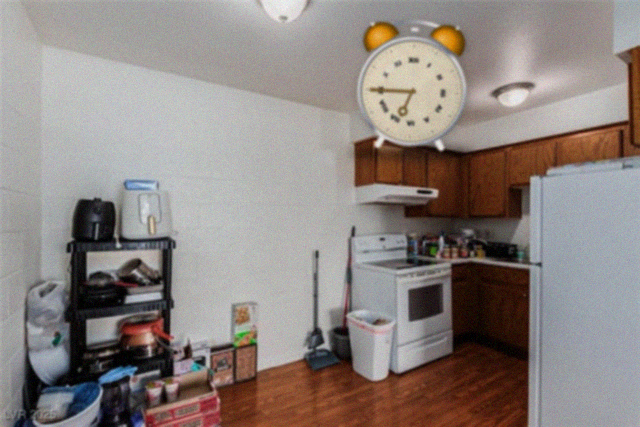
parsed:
6 h 45 min
